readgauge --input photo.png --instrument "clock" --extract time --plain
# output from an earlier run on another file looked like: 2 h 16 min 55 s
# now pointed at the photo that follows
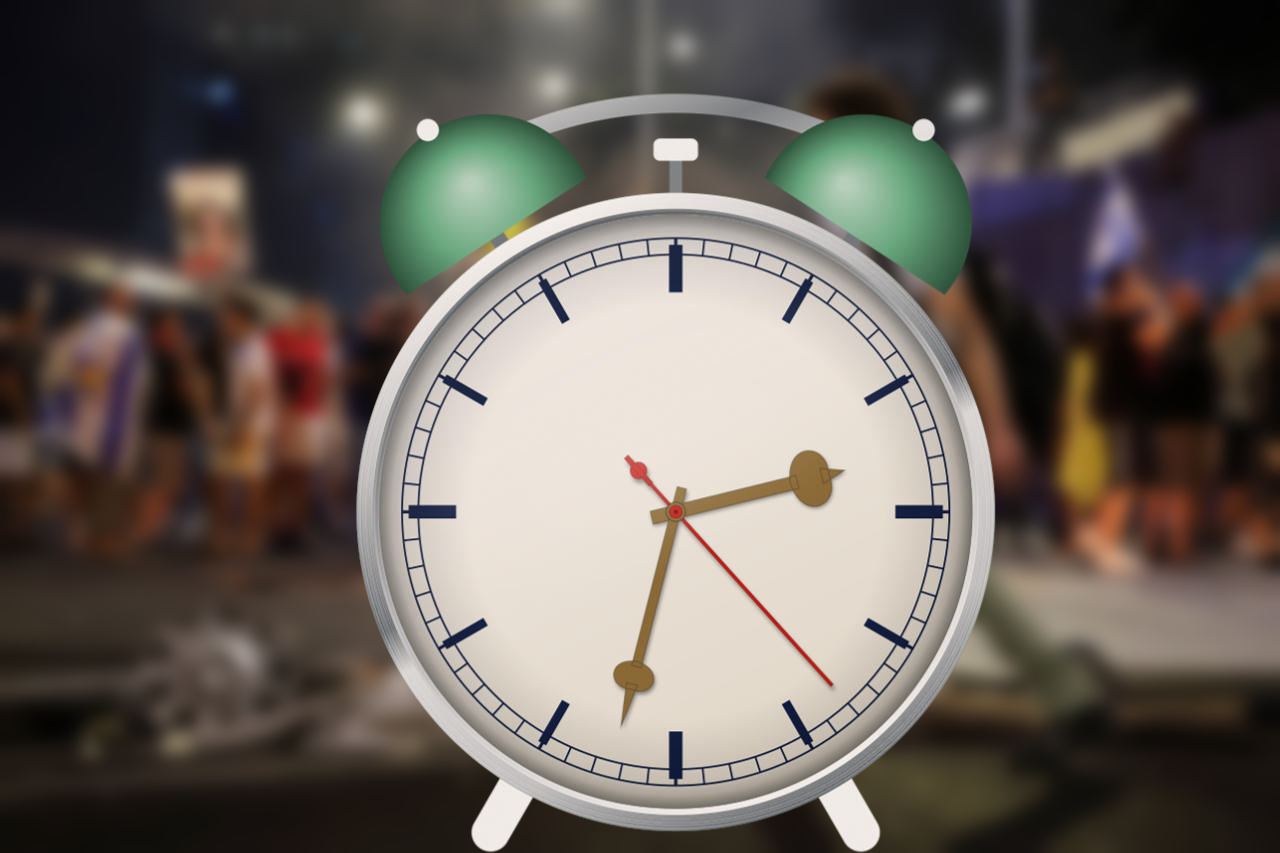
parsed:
2 h 32 min 23 s
